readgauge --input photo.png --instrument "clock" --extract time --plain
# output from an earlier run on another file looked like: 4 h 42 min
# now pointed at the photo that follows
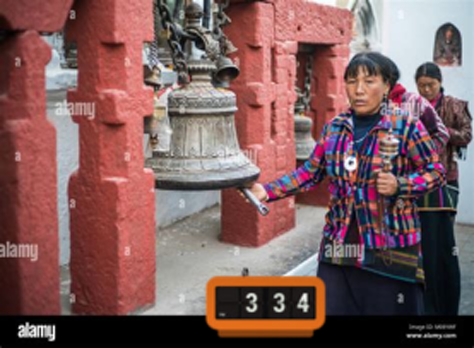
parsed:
3 h 34 min
